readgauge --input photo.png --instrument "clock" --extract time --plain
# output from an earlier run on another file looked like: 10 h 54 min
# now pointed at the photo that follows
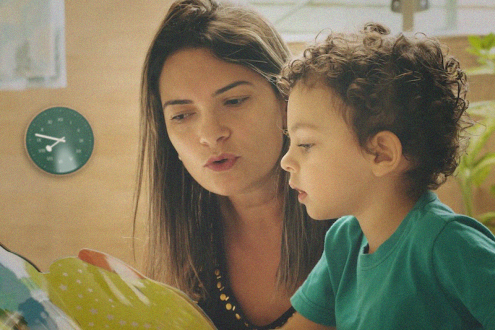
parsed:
7 h 47 min
